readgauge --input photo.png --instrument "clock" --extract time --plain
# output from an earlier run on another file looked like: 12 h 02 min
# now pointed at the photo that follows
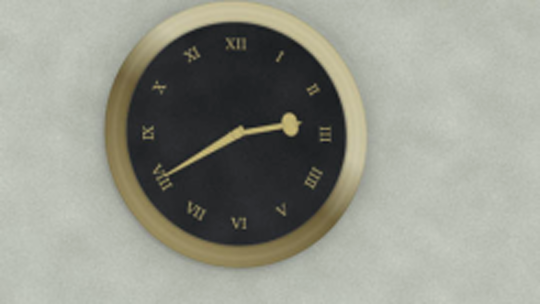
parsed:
2 h 40 min
